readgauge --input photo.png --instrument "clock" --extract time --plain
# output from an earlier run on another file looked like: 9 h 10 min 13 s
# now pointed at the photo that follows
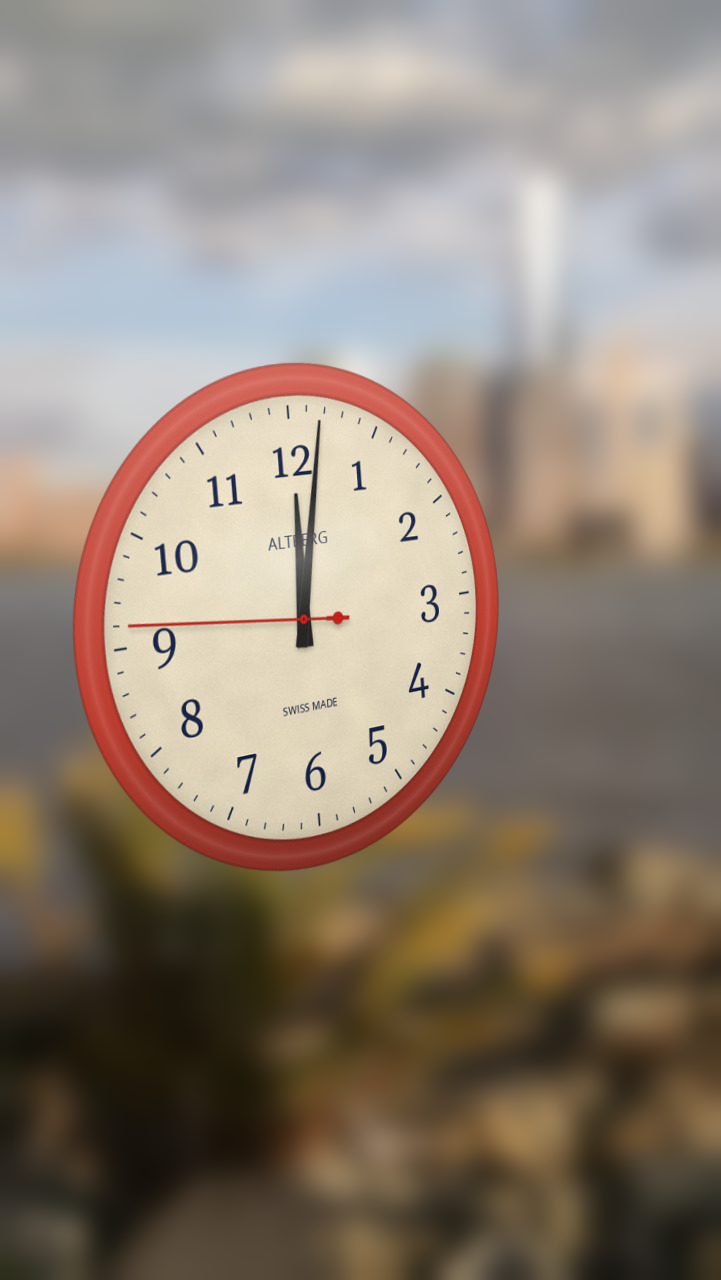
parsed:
12 h 01 min 46 s
